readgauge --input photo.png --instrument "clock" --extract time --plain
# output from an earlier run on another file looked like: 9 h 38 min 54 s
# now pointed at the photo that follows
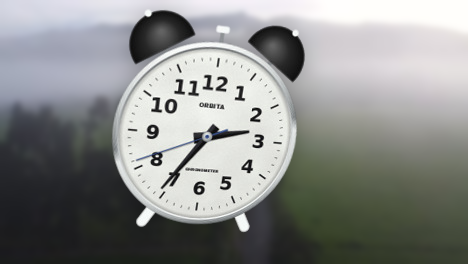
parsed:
2 h 35 min 41 s
